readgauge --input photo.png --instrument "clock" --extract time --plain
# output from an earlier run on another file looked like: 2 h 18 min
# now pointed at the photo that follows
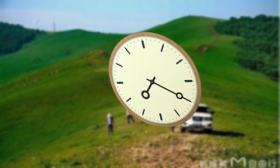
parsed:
7 h 20 min
